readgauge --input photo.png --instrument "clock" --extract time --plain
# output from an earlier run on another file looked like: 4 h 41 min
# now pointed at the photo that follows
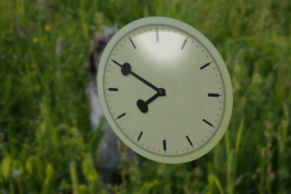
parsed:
7 h 50 min
